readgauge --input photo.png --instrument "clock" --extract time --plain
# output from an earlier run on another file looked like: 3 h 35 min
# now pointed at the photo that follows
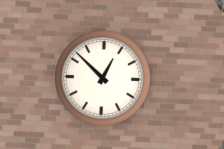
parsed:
12 h 52 min
